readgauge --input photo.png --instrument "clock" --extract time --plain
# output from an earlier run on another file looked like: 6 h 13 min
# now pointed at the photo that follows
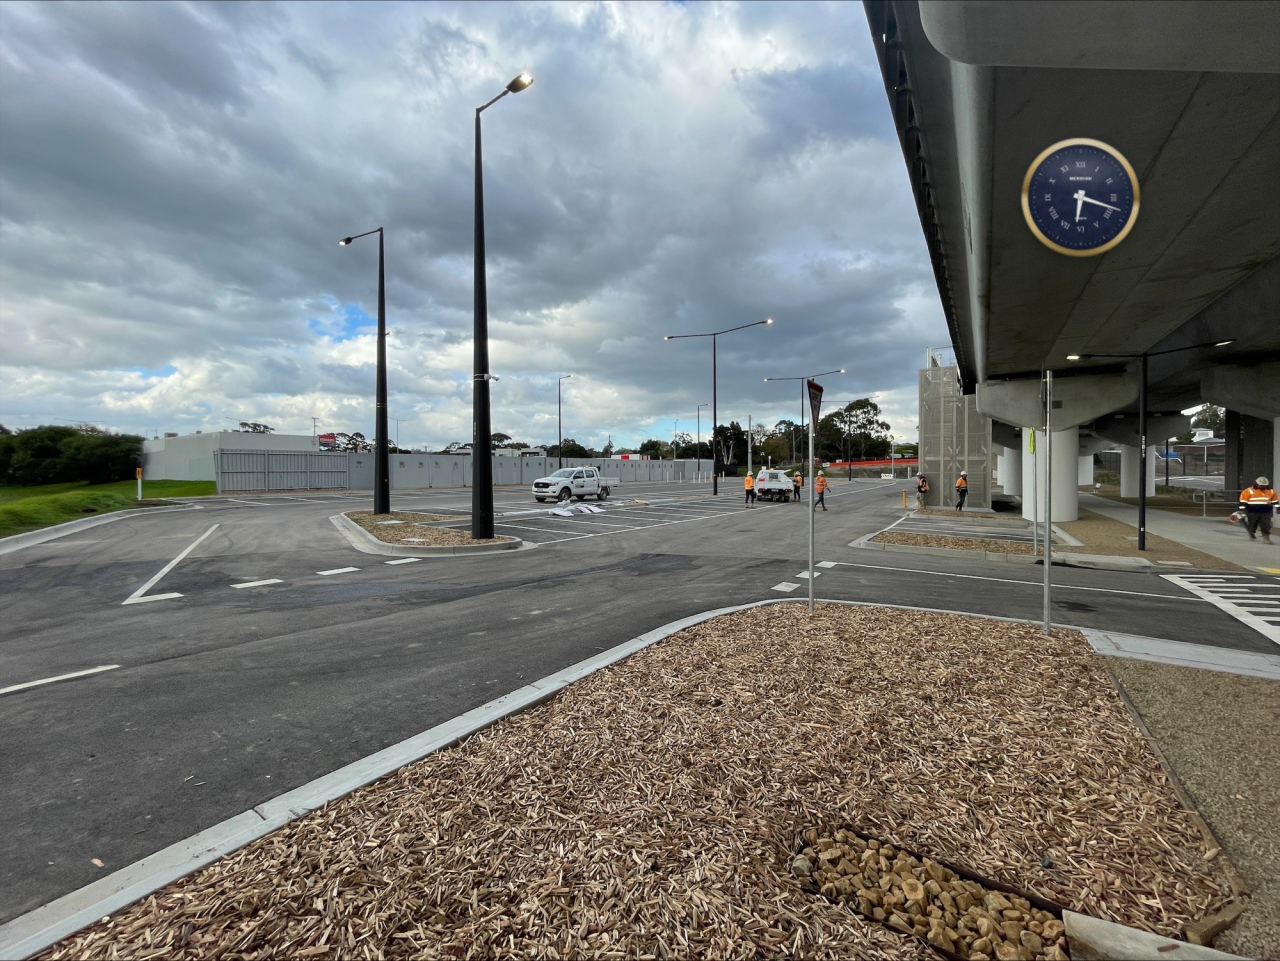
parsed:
6 h 18 min
